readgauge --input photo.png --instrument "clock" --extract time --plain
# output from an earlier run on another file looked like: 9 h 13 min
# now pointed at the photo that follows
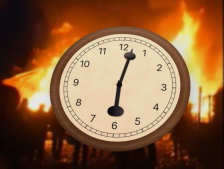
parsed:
6 h 02 min
